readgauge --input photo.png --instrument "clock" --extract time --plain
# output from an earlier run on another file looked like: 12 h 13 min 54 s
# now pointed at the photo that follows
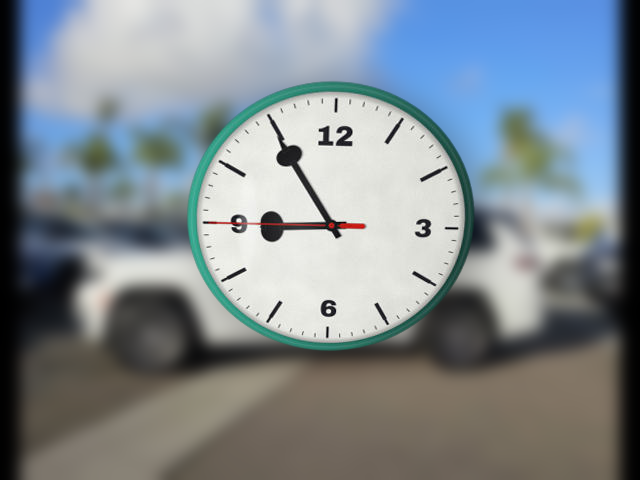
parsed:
8 h 54 min 45 s
